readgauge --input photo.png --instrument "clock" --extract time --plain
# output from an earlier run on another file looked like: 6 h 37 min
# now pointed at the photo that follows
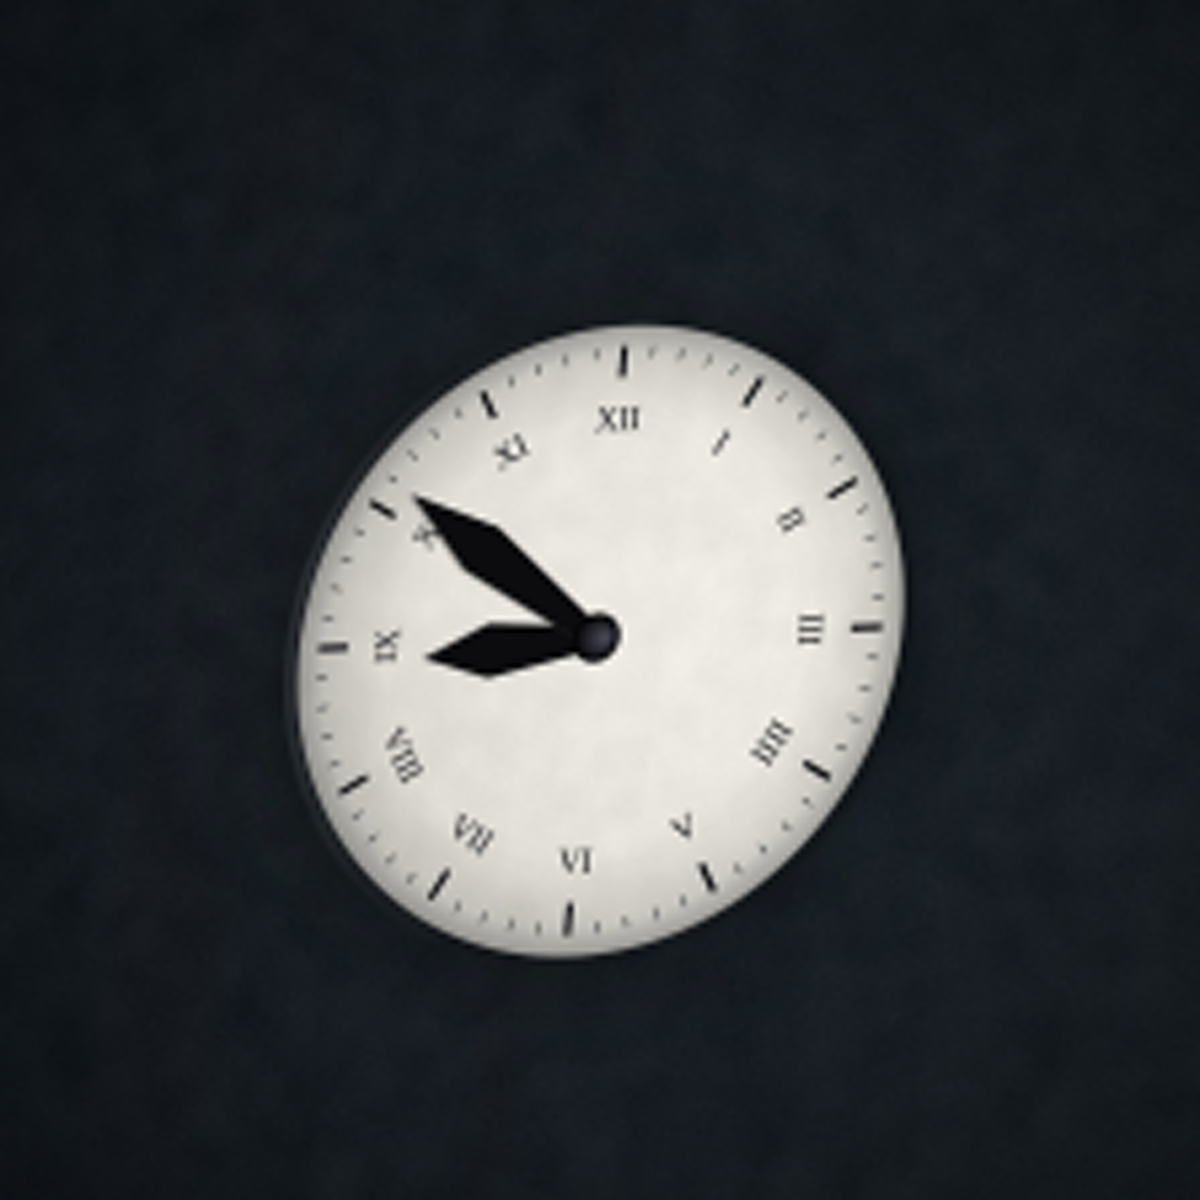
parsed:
8 h 51 min
